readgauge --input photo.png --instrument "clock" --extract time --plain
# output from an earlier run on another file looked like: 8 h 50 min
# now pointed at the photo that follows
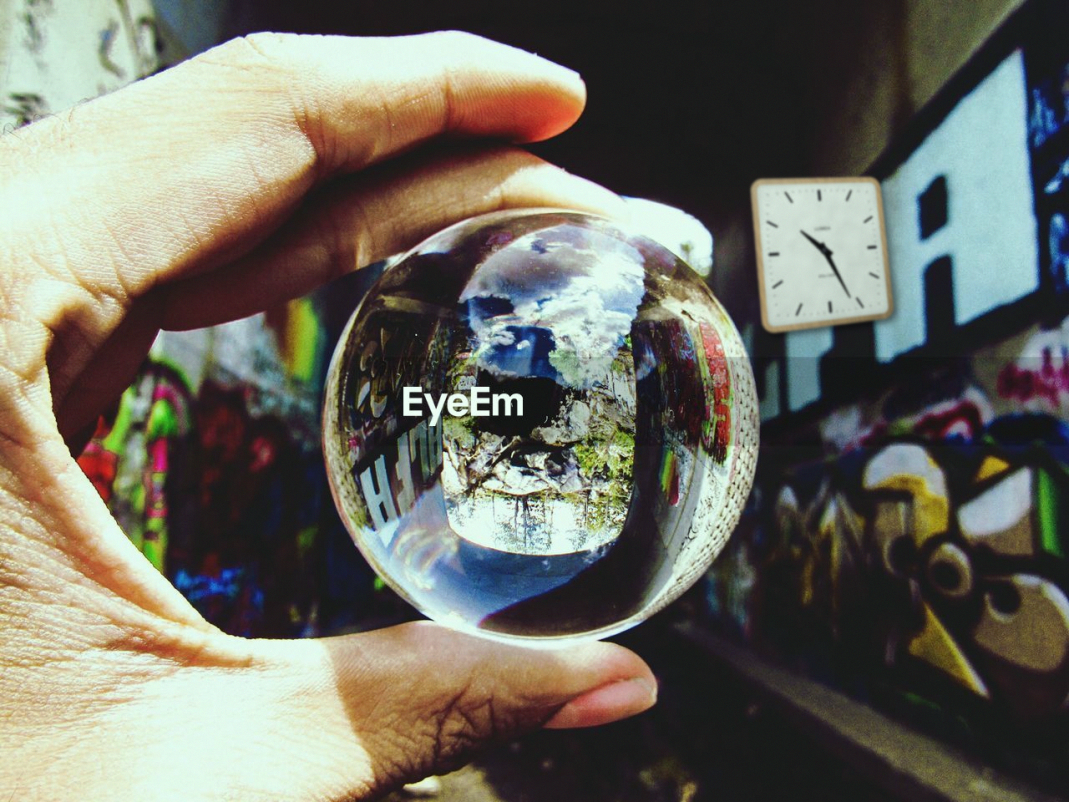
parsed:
10 h 26 min
